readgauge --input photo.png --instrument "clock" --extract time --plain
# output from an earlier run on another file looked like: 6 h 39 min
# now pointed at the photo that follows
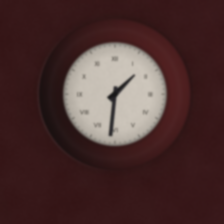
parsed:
1 h 31 min
